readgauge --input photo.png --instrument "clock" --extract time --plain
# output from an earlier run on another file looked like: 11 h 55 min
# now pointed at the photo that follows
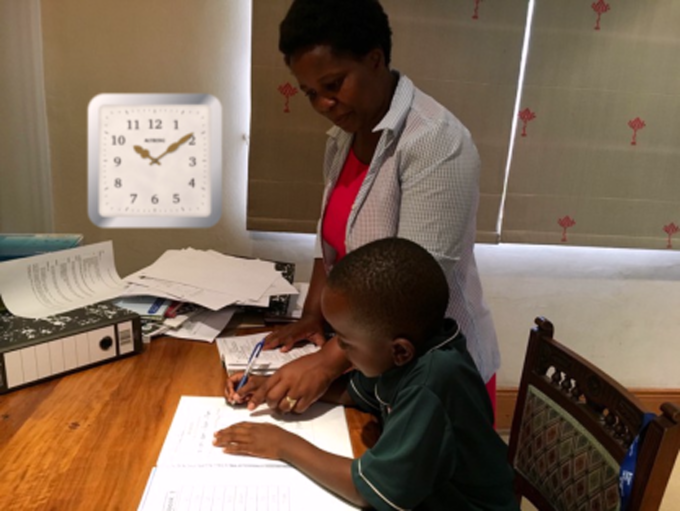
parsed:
10 h 09 min
